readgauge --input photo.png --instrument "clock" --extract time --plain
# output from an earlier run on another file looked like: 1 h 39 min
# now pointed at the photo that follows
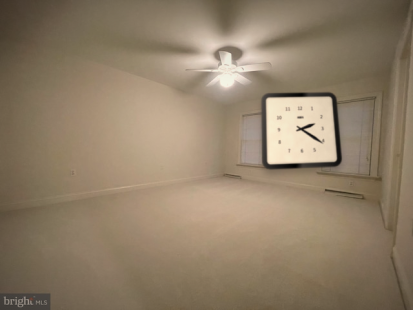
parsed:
2 h 21 min
